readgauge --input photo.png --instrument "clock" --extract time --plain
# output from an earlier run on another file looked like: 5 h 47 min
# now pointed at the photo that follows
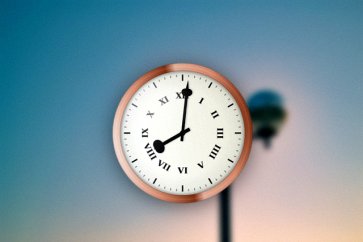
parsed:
8 h 01 min
